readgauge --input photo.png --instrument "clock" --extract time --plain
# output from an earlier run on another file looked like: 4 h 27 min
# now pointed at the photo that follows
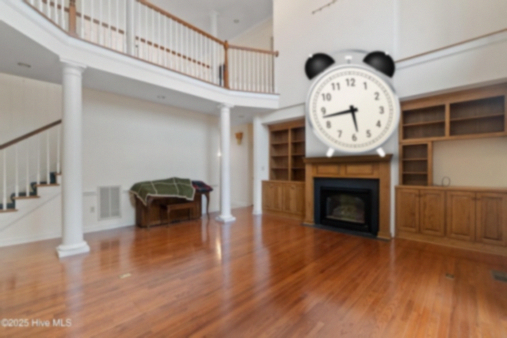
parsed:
5 h 43 min
